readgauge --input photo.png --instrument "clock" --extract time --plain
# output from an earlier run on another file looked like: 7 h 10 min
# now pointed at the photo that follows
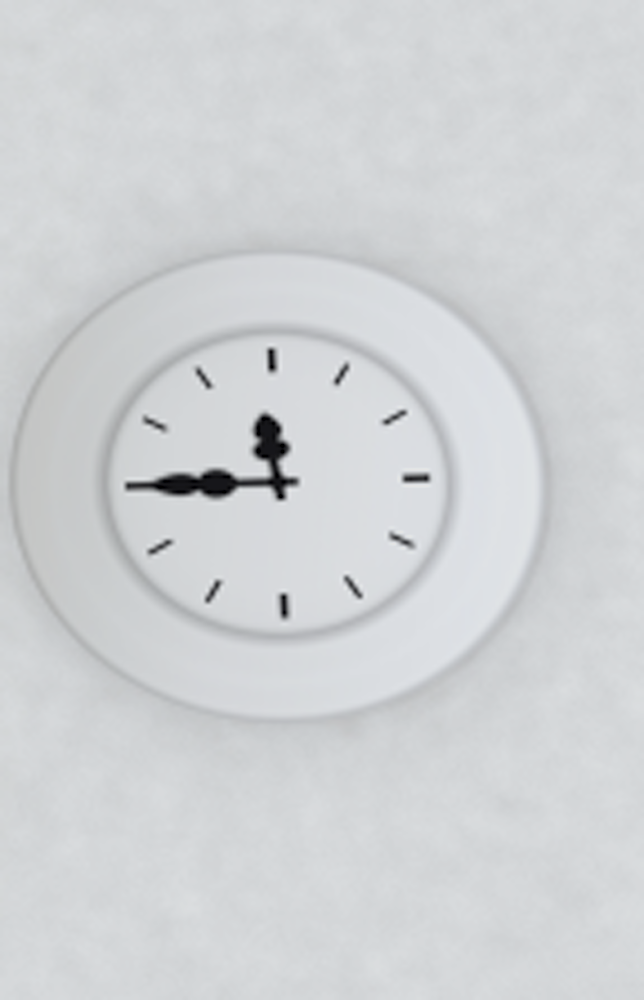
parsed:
11 h 45 min
